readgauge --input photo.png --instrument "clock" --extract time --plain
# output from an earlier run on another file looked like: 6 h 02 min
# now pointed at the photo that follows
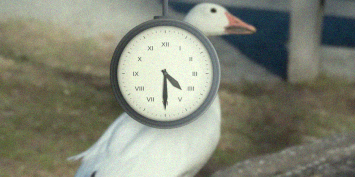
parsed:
4 h 30 min
